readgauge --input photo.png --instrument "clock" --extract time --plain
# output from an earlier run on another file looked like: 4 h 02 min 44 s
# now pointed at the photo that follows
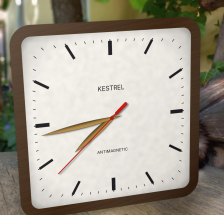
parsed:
7 h 43 min 38 s
